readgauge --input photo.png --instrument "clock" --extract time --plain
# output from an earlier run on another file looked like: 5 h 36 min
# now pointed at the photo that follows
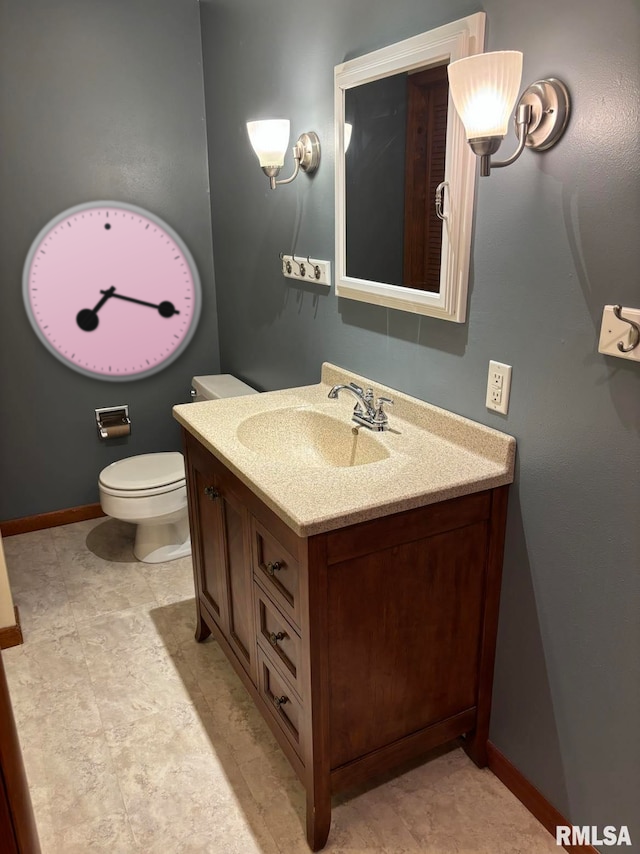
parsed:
7 h 17 min
